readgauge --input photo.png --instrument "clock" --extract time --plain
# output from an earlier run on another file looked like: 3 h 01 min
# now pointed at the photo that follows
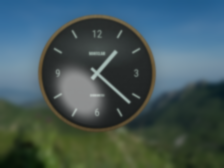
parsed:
1 h 22 min
